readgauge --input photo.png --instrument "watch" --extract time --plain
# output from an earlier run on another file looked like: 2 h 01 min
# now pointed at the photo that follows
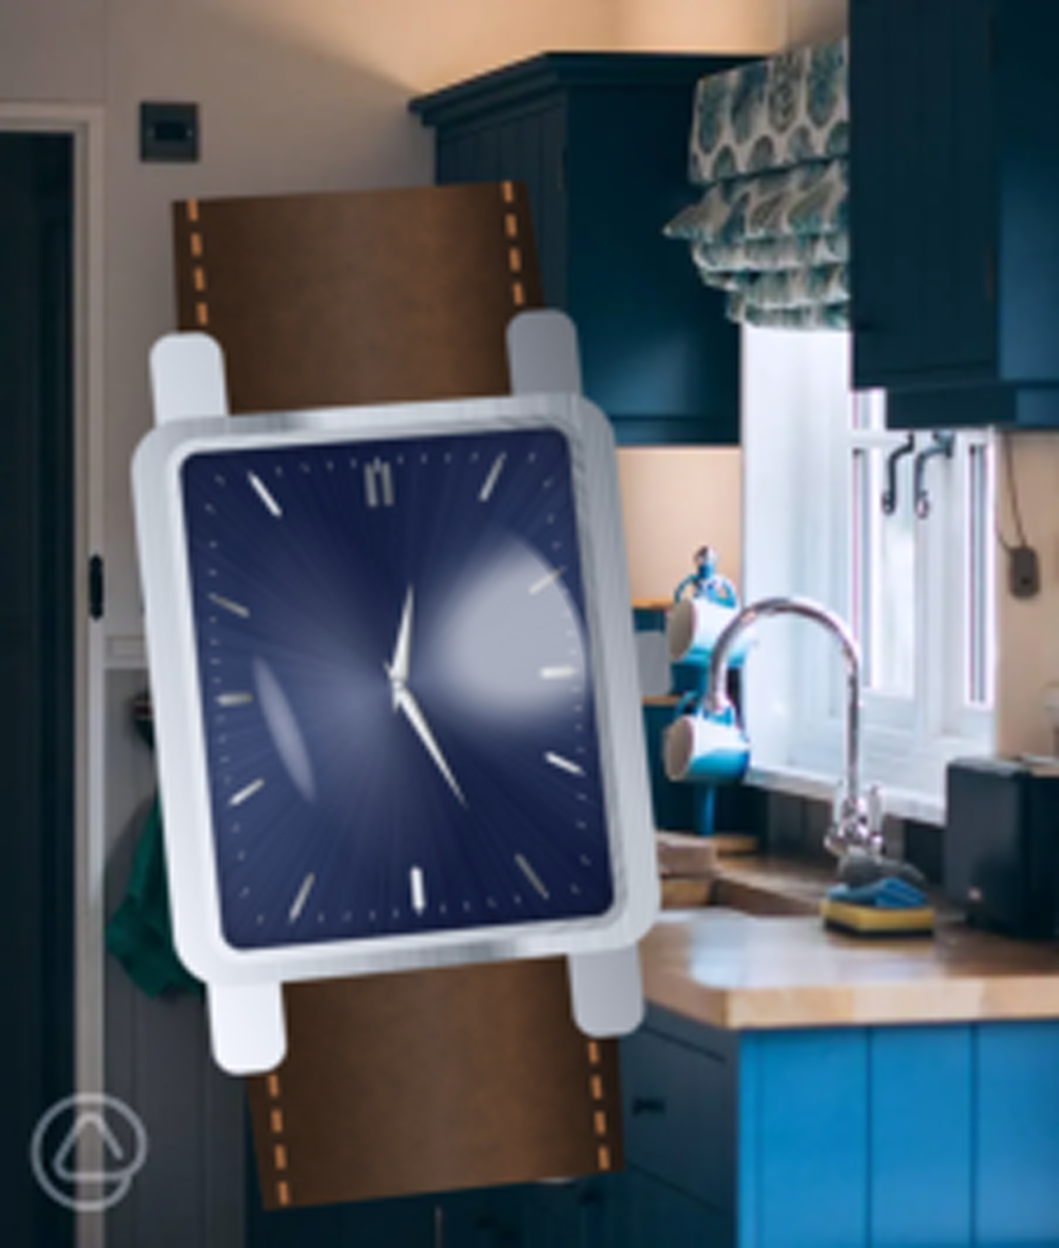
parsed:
12 h 26 min
